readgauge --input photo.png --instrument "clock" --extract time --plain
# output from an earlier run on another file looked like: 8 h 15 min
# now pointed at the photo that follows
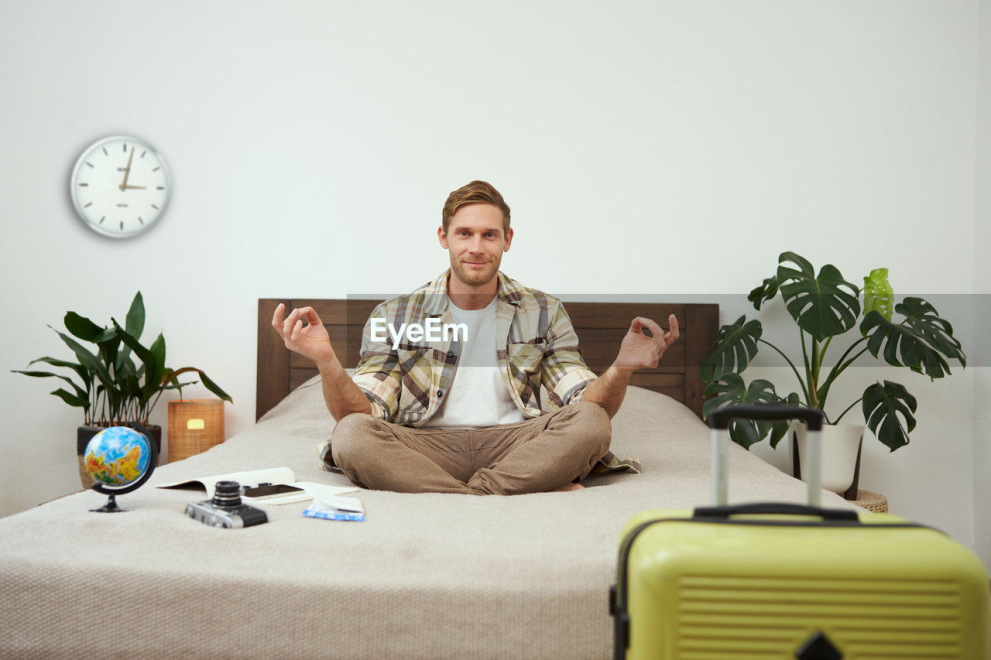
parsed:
3 h 02 min
